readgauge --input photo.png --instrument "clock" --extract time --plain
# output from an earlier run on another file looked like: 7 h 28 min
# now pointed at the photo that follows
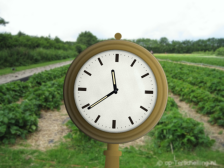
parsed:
11 h 39 min
